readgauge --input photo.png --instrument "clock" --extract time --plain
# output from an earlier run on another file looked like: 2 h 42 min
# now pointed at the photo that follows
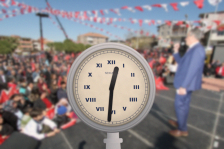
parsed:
12 h 31 min
